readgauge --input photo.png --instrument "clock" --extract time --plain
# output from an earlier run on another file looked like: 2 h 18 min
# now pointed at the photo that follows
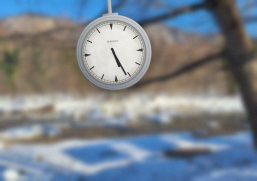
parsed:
5 h 26 min
